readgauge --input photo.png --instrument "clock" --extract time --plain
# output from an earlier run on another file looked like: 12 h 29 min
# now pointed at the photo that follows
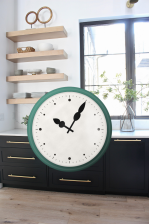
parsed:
10 h 05 min
